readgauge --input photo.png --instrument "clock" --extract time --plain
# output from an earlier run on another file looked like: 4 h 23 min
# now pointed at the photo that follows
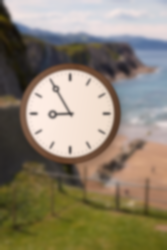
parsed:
8 h 55 min
